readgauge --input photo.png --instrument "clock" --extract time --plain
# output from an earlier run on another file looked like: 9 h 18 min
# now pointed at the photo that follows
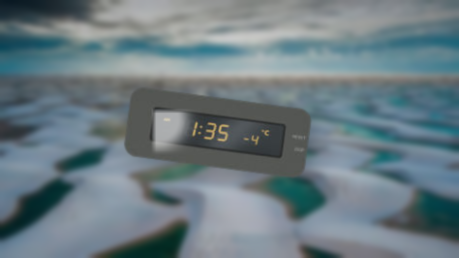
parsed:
1 h 35 min
